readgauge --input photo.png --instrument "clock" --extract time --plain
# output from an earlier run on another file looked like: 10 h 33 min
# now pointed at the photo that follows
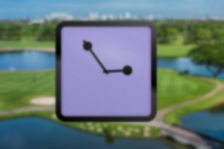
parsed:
2 h 54 min
